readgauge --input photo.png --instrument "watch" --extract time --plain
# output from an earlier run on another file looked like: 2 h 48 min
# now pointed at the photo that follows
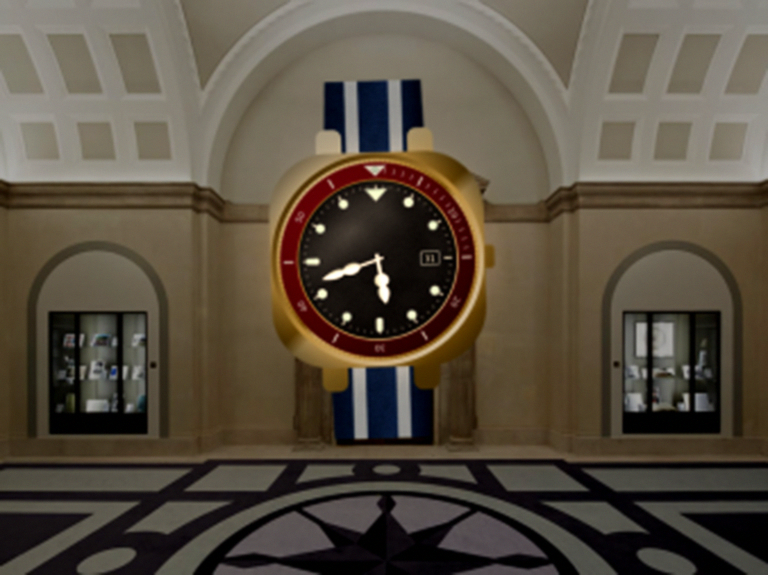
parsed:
5 h 42 min
